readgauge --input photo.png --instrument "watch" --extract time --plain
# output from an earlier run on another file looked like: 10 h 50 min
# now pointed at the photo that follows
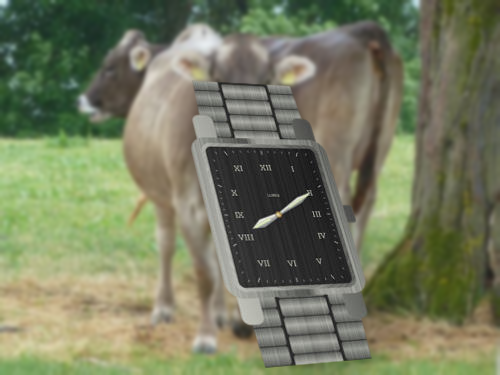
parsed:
8 h 10 min
